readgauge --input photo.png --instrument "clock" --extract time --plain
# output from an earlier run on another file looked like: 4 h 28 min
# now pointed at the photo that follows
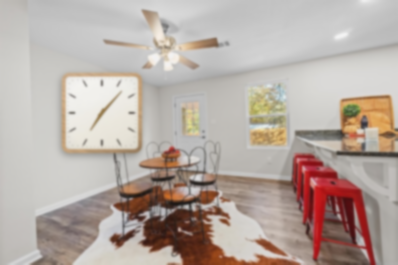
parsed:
7 h 07 min
